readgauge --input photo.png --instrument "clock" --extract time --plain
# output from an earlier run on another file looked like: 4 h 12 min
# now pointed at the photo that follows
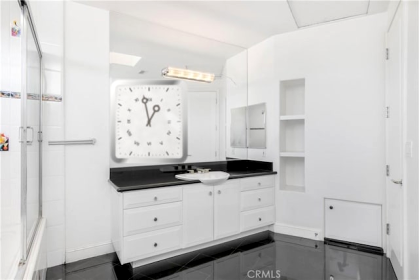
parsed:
12 h 58 min
